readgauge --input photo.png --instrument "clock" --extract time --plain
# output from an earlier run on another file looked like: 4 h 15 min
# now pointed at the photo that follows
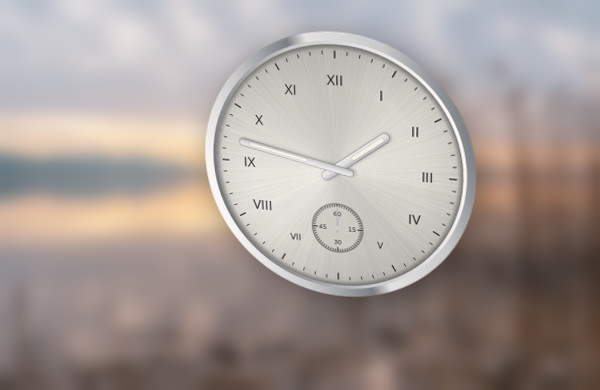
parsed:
1 h 47 min
